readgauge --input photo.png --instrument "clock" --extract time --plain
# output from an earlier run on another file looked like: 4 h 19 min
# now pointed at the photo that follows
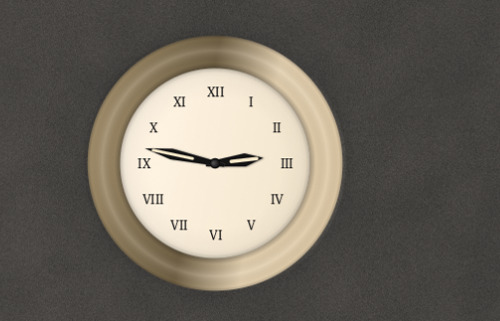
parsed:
2 h 47 min
